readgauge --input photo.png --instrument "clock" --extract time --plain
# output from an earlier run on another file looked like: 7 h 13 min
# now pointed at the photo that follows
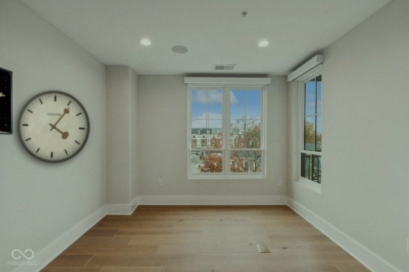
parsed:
4 h 06 min
